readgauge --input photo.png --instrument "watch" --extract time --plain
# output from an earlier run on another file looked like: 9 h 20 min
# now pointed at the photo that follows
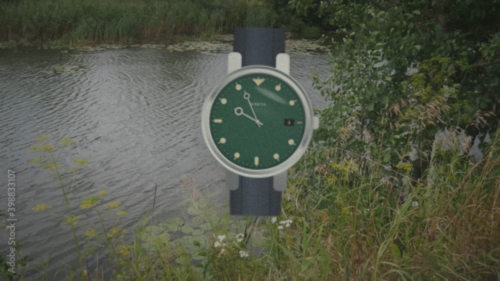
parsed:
9 h 56 min
